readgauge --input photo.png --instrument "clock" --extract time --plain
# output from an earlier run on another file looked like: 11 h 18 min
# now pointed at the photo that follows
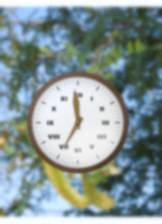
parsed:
6 h 59 min
